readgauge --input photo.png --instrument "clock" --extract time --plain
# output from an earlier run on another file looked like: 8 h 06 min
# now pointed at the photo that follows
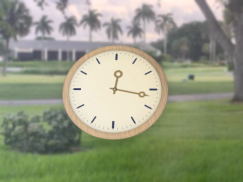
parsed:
12 h 17 min
